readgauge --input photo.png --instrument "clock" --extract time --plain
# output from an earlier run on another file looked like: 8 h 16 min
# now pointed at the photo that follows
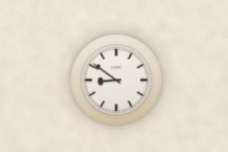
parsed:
8 h 51 min
